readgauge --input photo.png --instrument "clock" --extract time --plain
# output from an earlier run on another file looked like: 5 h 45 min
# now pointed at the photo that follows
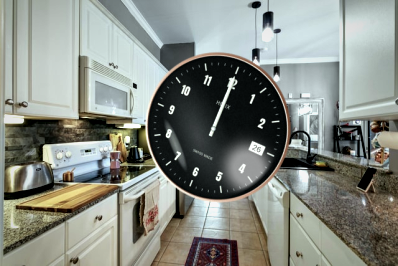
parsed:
12 h 00 min
